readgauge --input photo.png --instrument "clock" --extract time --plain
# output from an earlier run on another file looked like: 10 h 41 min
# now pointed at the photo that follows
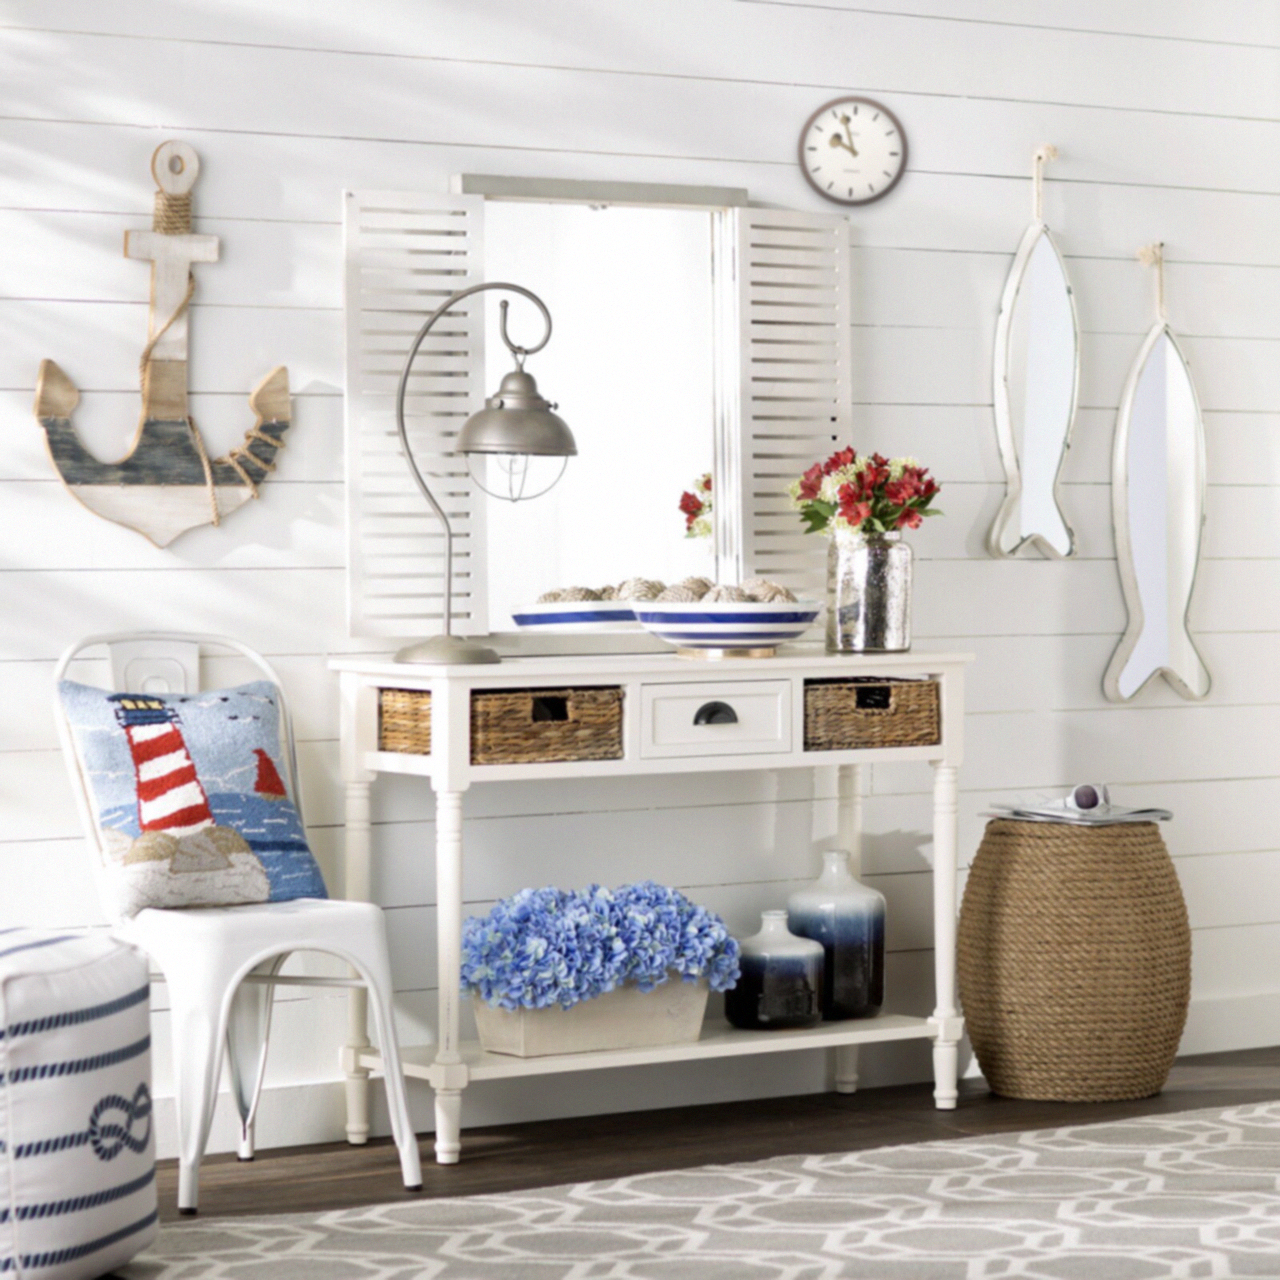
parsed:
9 h 57 min
